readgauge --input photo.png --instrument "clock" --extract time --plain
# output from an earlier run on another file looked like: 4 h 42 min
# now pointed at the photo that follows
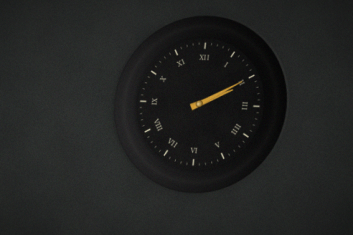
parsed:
2 h 10 min
